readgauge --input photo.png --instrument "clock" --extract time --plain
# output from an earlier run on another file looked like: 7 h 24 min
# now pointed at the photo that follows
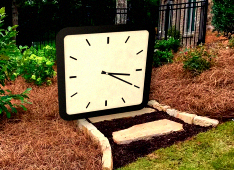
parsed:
3 h 20 min
